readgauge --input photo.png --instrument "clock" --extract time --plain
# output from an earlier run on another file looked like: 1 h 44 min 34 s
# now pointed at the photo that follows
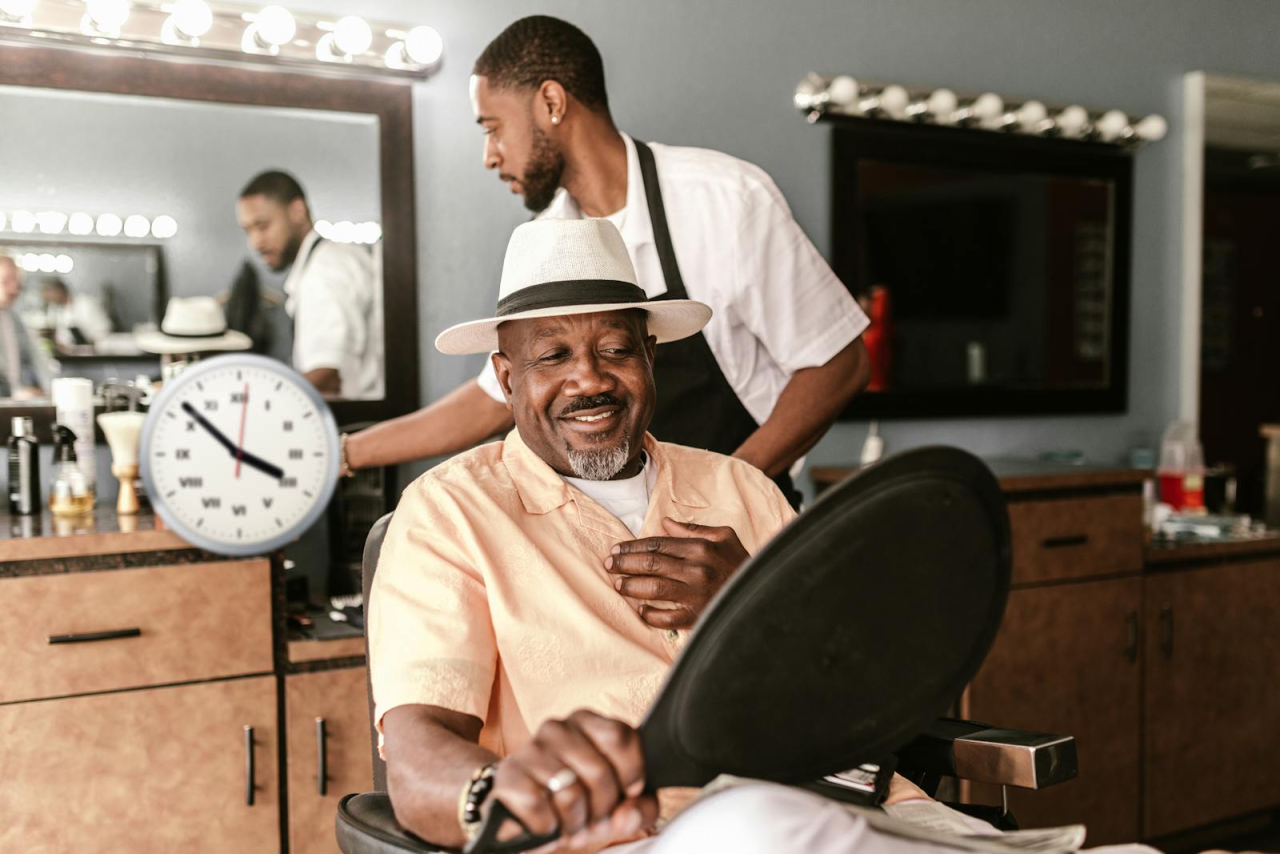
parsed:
3 h 52 min 01 s
